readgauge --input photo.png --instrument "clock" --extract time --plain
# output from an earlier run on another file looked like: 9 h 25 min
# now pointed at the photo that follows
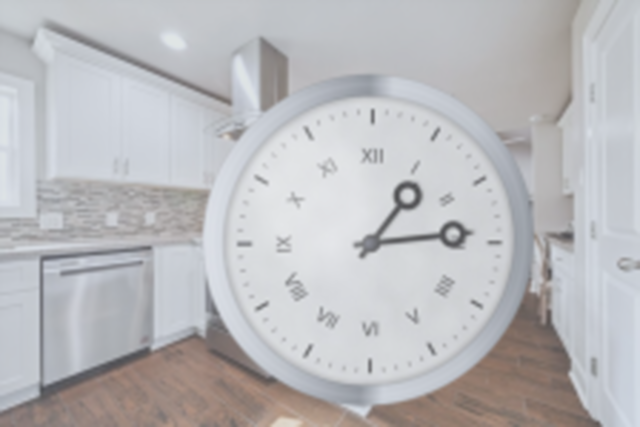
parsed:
1 h 14 min
